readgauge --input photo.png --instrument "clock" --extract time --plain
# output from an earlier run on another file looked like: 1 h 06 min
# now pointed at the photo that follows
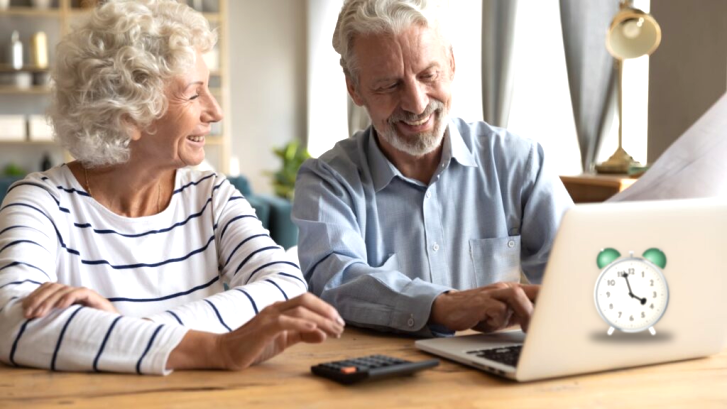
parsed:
3 h 57 min
